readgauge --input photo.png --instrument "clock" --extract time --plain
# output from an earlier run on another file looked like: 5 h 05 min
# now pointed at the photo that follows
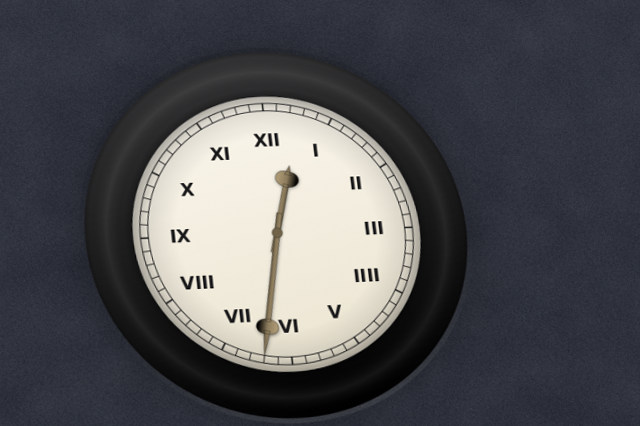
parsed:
12 h 32 min
